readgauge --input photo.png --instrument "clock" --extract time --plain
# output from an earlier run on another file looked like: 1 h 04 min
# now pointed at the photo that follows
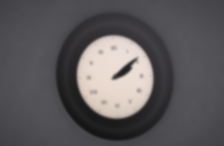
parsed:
2 h 09 min
